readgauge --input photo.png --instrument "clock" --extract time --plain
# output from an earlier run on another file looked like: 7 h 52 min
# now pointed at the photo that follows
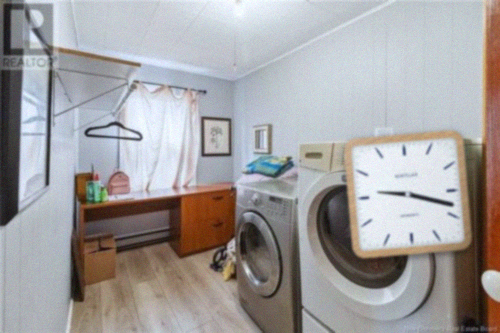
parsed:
9 h 18 min
